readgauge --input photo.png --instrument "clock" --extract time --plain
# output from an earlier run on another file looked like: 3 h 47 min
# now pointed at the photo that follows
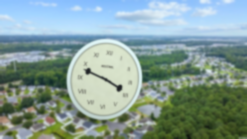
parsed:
3 h 48 min
